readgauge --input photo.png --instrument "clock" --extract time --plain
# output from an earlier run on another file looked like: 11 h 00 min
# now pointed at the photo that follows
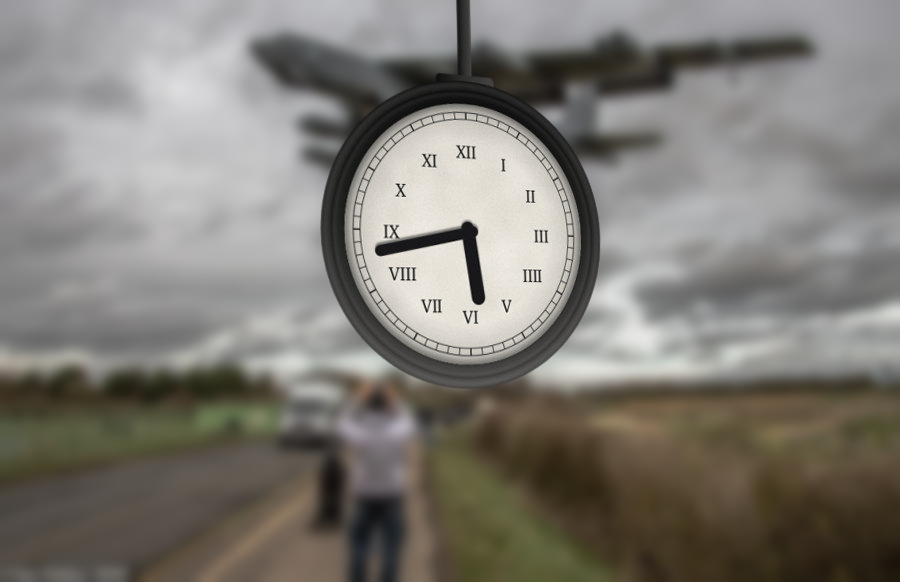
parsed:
5 h 43 min
